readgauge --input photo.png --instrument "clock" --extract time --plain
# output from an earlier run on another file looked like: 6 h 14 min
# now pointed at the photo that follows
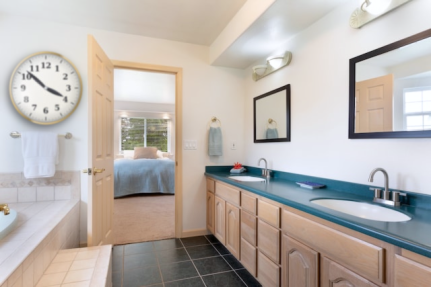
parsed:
3 h 52 min
